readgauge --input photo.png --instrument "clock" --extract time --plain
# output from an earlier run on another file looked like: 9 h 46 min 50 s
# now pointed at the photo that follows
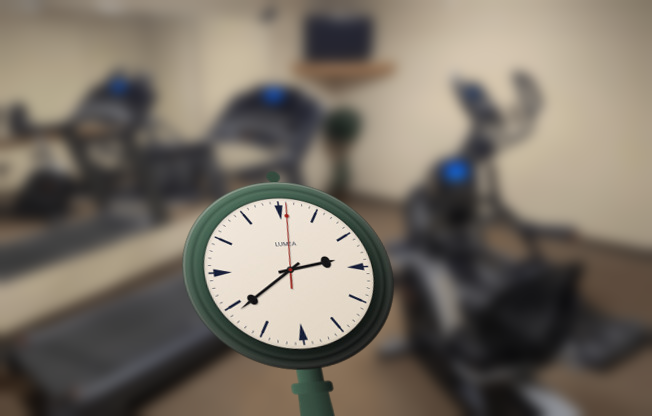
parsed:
2 h 39 min 01 s
